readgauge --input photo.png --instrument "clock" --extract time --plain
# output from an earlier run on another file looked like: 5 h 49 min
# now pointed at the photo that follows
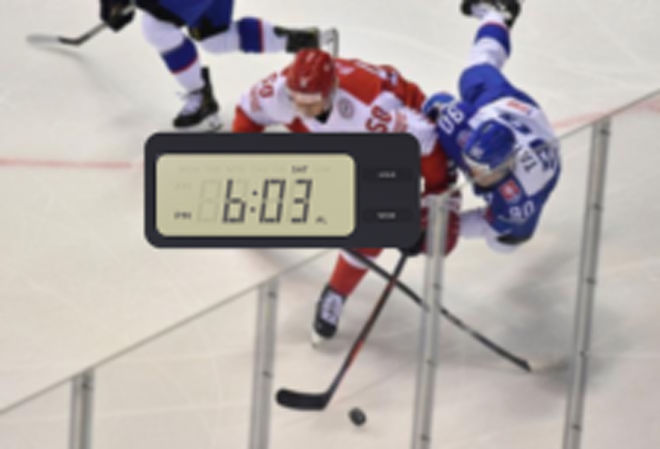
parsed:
6 h 03 min
